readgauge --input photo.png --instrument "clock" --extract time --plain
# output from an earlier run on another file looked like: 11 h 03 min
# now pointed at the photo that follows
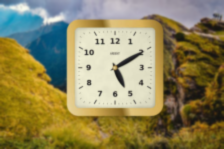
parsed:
5 h 10 min
